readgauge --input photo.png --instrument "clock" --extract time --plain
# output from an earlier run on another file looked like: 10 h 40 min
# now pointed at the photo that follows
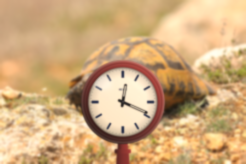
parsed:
12 h 19 min
